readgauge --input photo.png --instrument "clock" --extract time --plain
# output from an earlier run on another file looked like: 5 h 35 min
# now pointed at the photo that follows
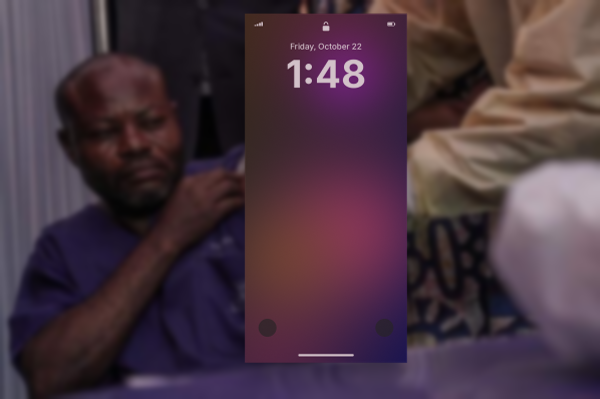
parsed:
1 h 48 min
